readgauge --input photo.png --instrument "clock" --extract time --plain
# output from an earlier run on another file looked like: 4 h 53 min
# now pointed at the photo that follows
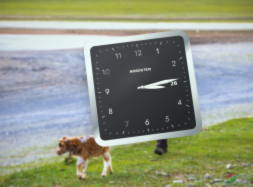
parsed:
3 h 14 min
